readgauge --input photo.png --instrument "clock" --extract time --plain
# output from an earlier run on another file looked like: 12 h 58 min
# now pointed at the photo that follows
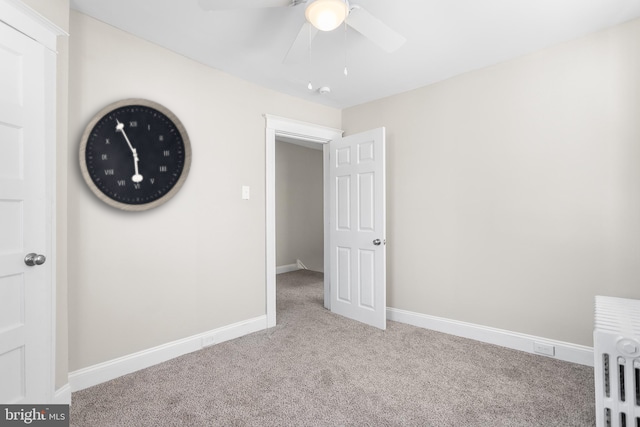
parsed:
5 h 56 min
